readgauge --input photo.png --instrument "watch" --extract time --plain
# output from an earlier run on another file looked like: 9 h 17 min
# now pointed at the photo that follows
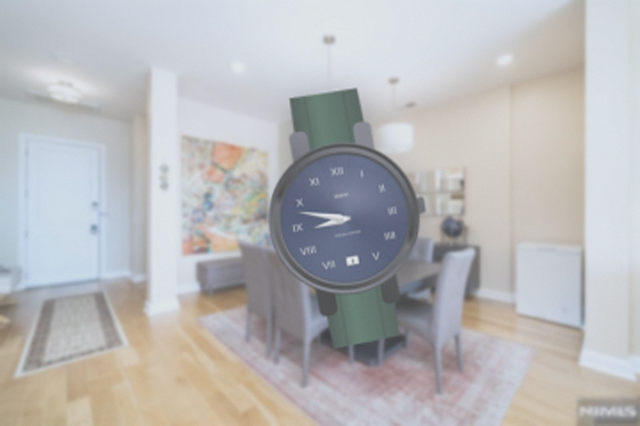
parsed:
8 h 48 min
